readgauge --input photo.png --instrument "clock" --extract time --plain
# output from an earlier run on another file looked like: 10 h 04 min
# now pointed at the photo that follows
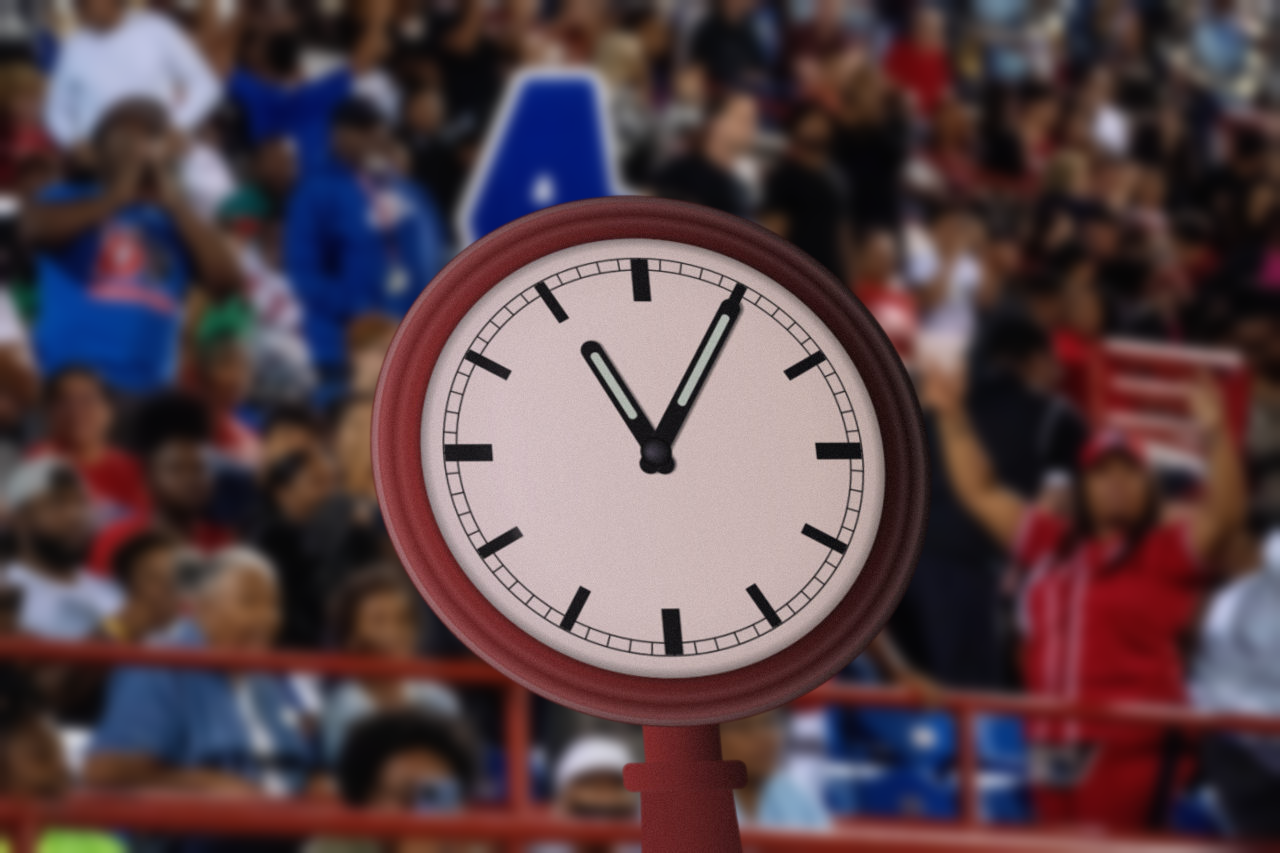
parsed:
11 h 05 min
